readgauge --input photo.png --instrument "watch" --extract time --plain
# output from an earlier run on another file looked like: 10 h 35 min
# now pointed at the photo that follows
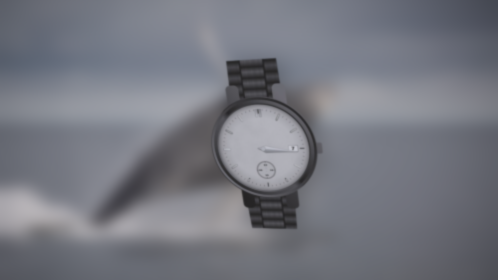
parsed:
3 h 16 min
